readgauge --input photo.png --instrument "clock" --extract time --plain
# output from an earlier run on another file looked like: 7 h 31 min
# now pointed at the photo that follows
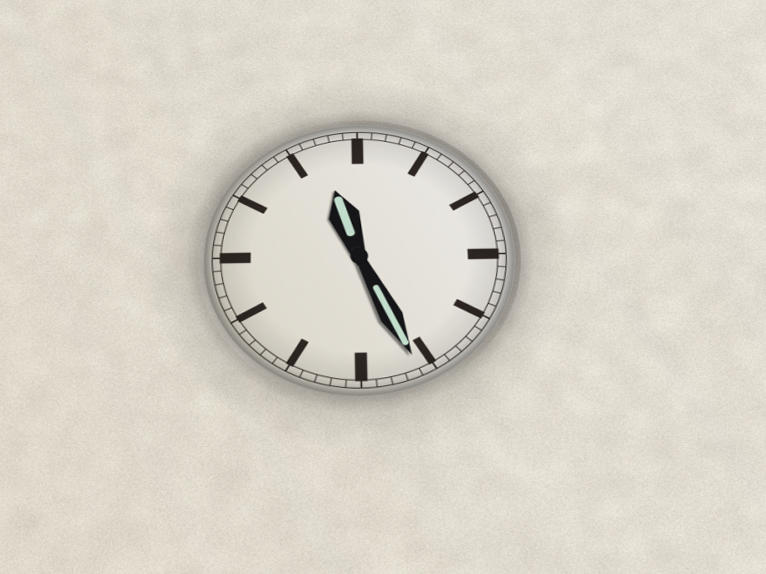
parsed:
11 h 26 min
